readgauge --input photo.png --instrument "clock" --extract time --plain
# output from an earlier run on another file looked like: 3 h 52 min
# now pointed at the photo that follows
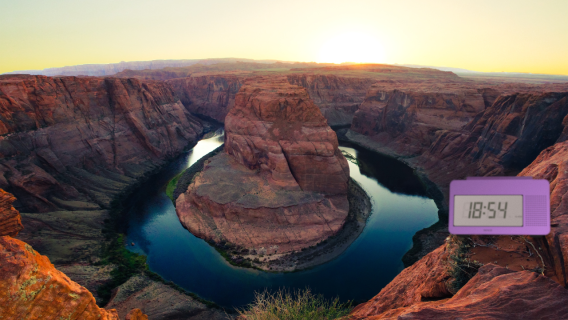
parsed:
18 h 54 min
